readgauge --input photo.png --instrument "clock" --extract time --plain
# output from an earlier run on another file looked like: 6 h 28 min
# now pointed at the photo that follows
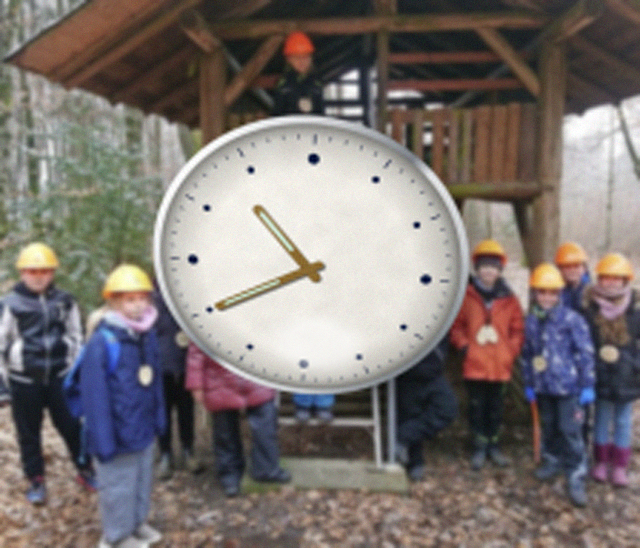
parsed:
10 h 40 min
